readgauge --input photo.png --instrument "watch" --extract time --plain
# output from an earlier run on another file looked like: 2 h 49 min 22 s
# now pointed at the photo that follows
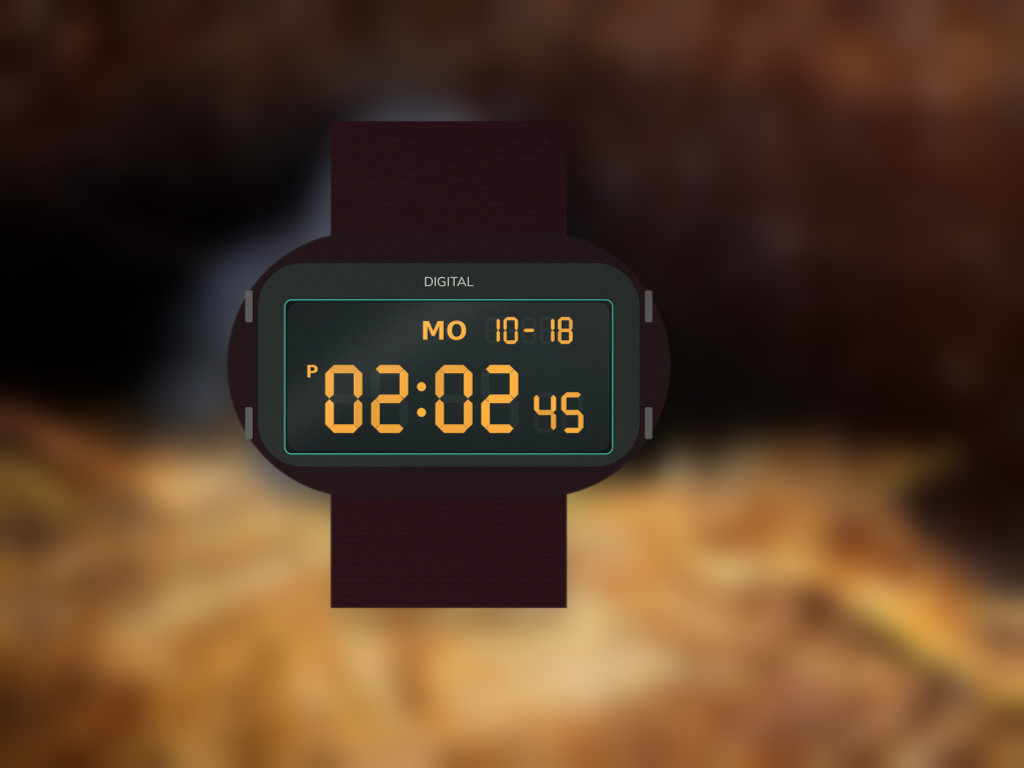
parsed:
2 h 02 min 45 s
